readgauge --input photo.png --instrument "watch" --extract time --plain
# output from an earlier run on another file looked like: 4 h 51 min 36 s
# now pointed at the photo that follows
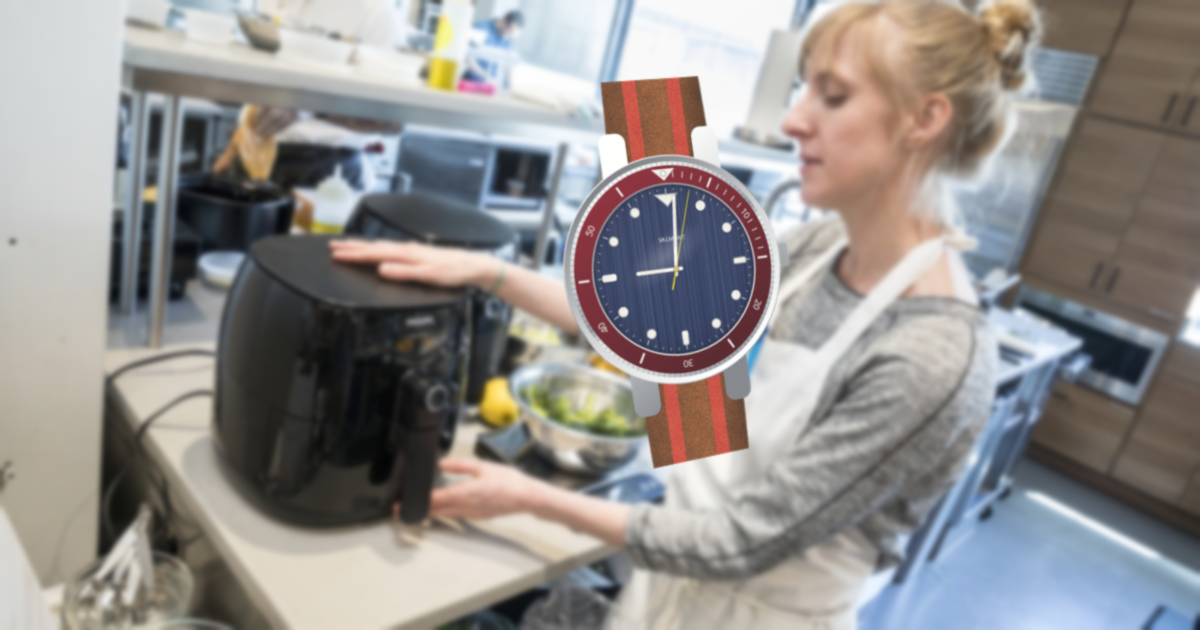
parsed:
9 h 01 min 03 s
